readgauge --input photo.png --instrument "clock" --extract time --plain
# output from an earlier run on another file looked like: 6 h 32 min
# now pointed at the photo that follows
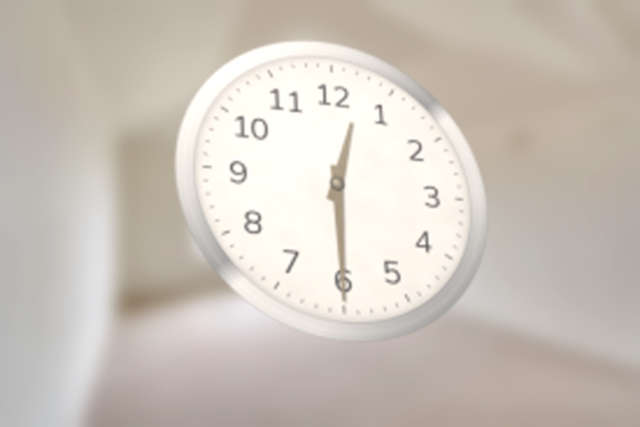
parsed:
12 h 30 min
